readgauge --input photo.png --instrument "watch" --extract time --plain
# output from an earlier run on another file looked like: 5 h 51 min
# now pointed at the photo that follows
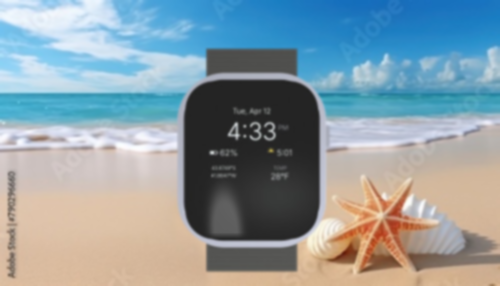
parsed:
4 h 33 min
